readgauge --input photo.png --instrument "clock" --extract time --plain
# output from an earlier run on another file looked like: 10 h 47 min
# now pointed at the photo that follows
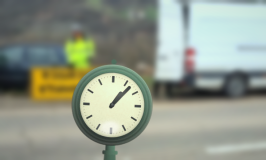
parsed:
1 h 07 min
